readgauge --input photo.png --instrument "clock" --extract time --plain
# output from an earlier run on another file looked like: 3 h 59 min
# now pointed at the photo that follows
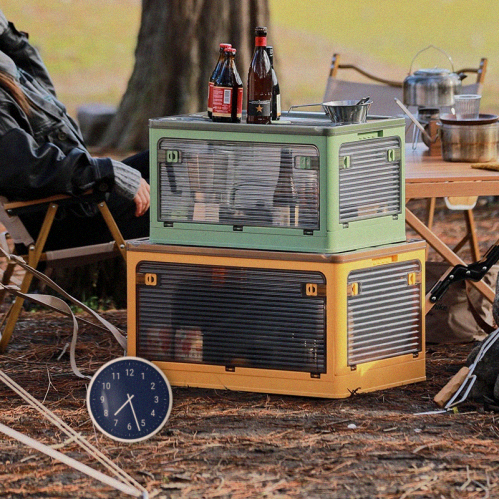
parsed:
7 h 27 min
